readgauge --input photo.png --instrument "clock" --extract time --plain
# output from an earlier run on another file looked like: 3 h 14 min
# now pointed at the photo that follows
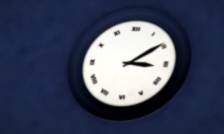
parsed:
3 h 09 min
